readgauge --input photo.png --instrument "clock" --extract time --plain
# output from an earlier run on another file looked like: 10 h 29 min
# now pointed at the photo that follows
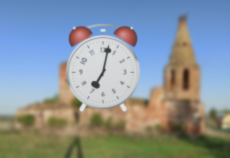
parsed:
7 h 02 min
